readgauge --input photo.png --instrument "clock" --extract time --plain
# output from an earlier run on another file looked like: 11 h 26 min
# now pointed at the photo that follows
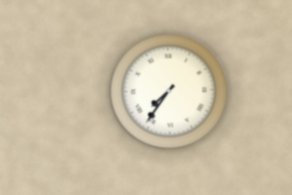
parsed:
7 h 36 min
